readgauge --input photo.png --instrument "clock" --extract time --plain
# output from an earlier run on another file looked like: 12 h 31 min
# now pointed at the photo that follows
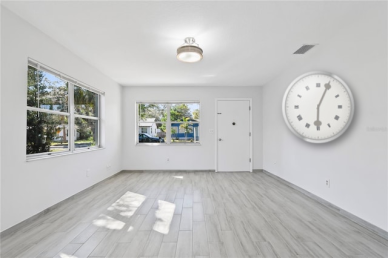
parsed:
6 h 04 min
